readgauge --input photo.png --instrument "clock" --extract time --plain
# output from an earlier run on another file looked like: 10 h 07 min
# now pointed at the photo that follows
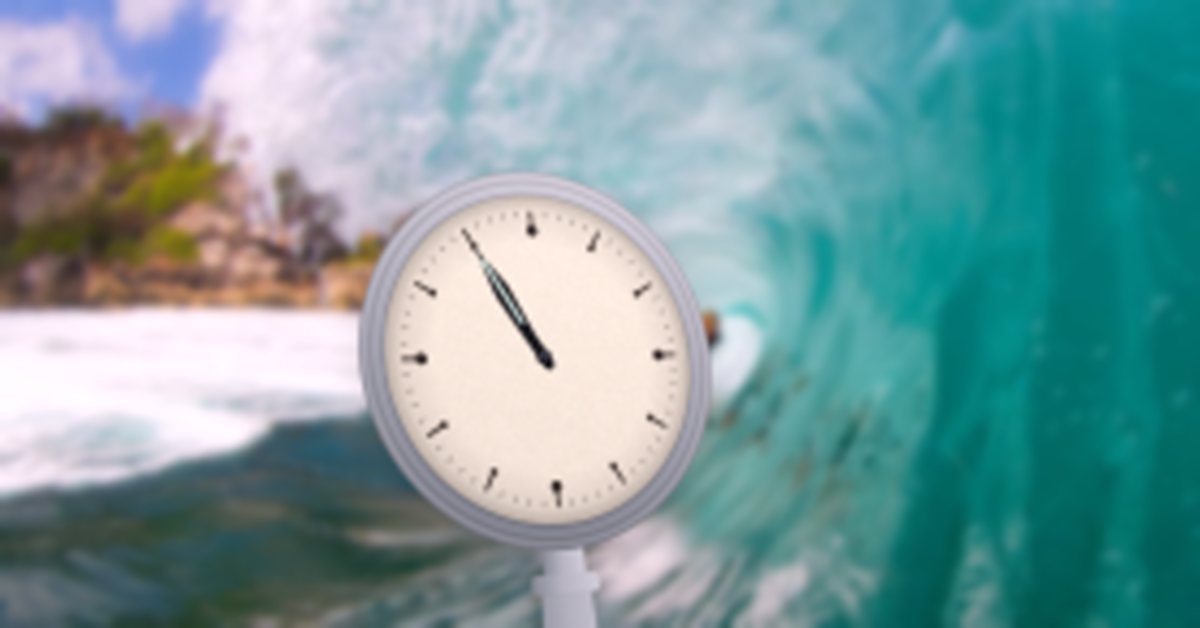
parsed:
10 h 55 min
